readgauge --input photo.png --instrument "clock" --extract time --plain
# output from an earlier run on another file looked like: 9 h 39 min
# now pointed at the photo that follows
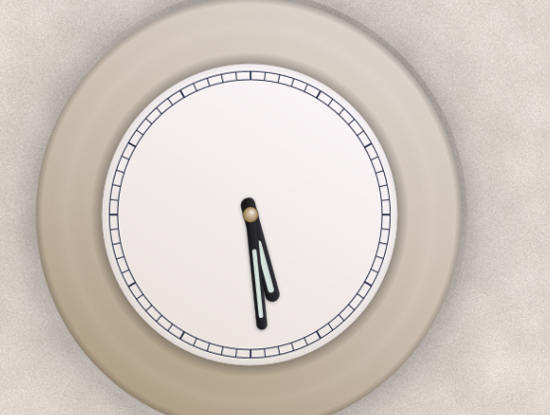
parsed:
5 h 29 min
